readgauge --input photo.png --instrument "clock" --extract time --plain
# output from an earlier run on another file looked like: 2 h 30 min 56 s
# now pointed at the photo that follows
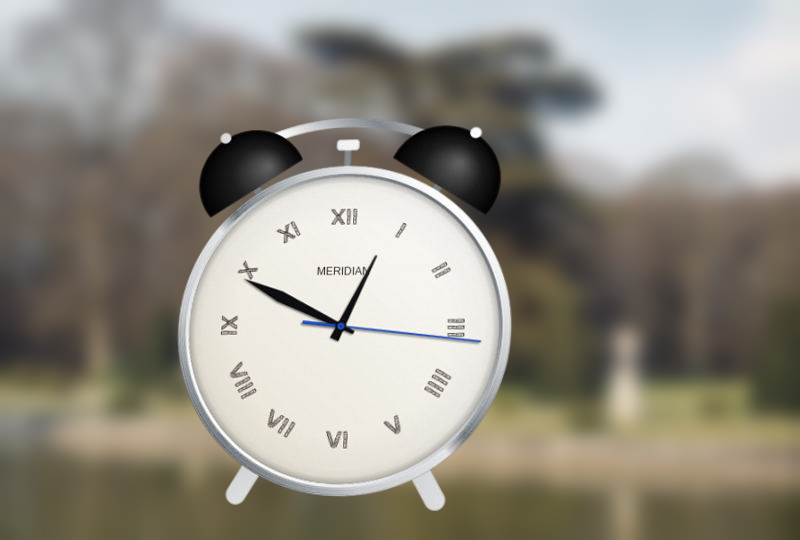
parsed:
12 h 49 min 16 s
